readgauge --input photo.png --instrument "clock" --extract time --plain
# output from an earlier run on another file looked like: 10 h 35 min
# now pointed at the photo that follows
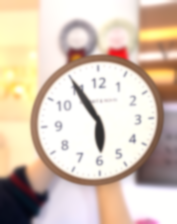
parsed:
5 h 55 min
